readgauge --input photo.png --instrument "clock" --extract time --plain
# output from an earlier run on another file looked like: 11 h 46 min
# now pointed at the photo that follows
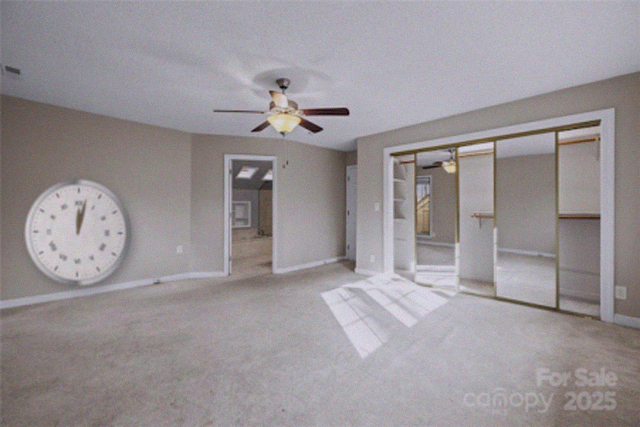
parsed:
12 h 02 min
